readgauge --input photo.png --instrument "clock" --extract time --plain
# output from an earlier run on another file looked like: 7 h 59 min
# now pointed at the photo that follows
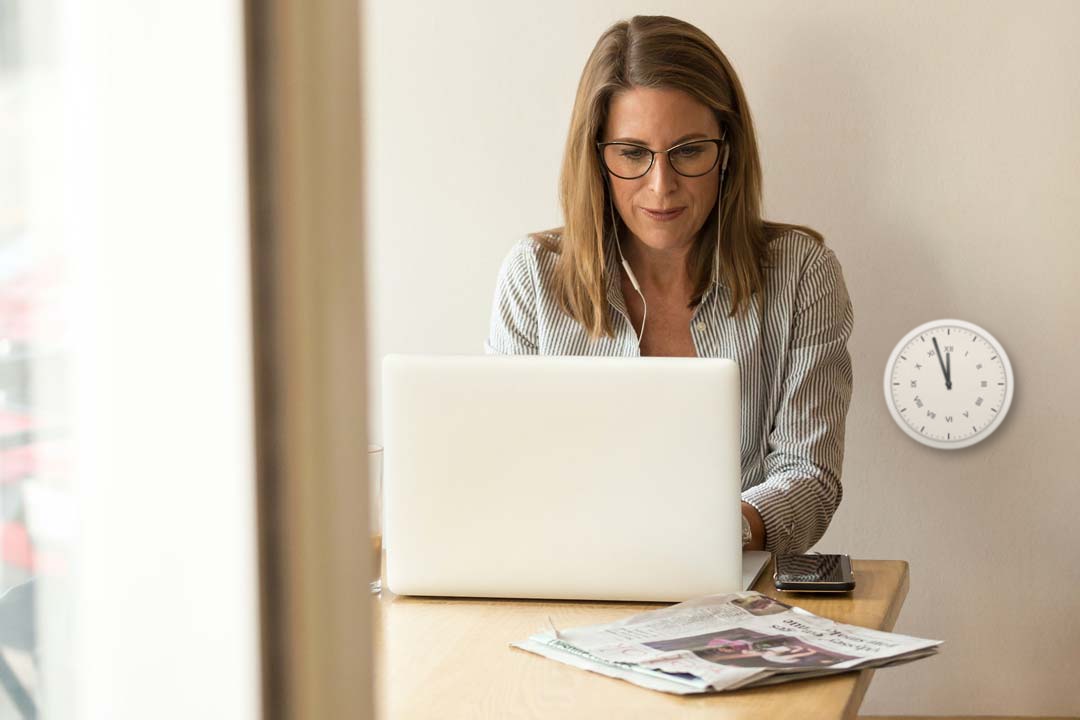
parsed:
11 h 57 min
